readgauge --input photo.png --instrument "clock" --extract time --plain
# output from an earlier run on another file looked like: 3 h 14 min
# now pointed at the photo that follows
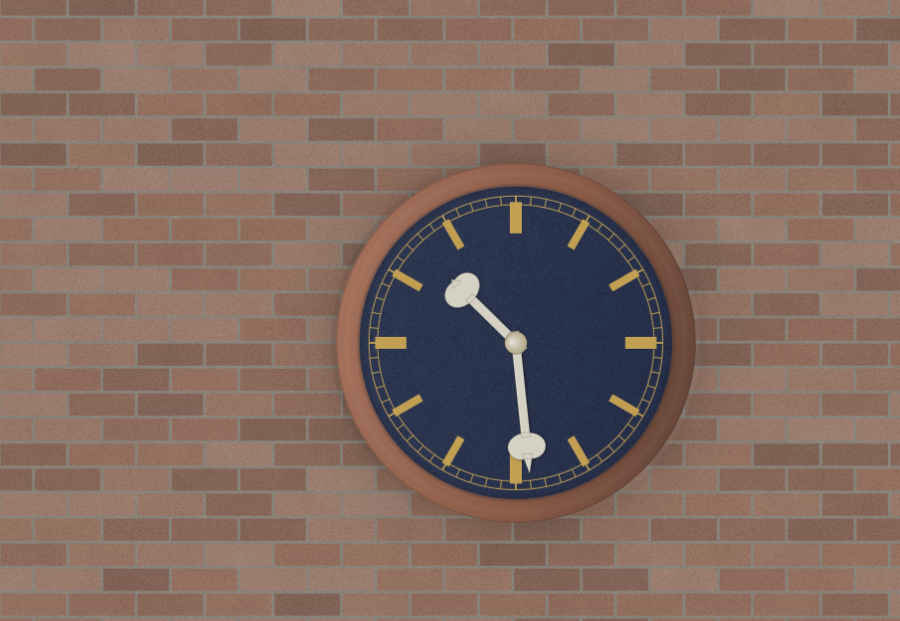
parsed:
10 h 29 min
